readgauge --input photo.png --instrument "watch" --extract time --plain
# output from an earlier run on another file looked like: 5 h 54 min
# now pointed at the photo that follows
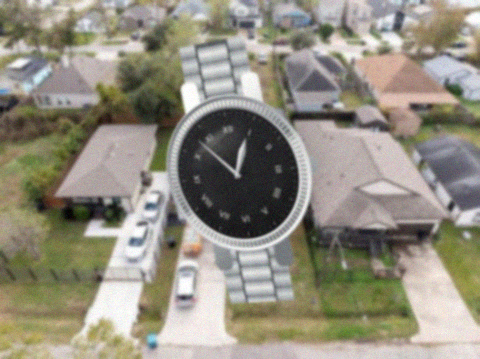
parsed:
12 h 53 min
